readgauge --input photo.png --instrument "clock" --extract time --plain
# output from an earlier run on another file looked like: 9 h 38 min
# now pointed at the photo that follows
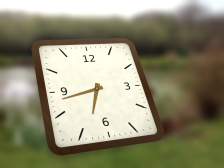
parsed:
6 h 43 min
